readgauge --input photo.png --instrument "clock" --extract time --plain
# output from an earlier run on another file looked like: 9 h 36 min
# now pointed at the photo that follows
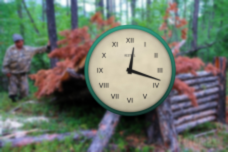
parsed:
12 h 18 min
